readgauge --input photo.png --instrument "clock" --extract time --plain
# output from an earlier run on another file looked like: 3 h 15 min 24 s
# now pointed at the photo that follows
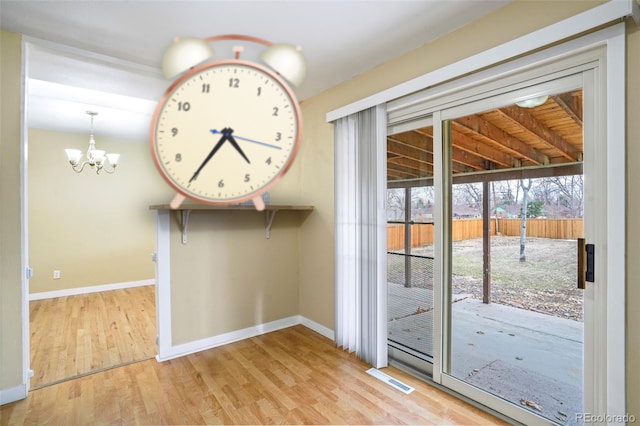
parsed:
4 h 35 min 17 s
